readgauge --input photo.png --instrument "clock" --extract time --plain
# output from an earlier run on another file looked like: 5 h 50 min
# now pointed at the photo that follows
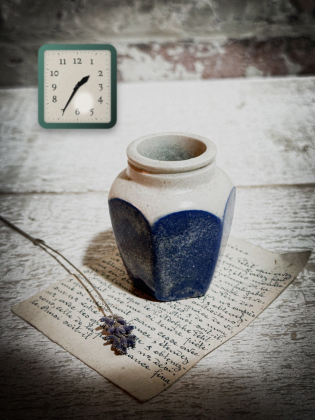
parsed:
1 h 35 min
